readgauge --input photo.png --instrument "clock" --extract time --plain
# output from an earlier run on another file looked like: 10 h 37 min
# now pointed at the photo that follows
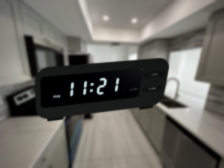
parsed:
11 h 21 min
